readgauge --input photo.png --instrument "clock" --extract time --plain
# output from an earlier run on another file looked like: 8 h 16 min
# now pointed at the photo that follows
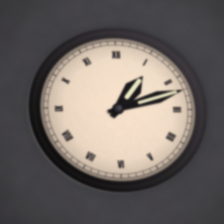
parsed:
1 h 12 min
